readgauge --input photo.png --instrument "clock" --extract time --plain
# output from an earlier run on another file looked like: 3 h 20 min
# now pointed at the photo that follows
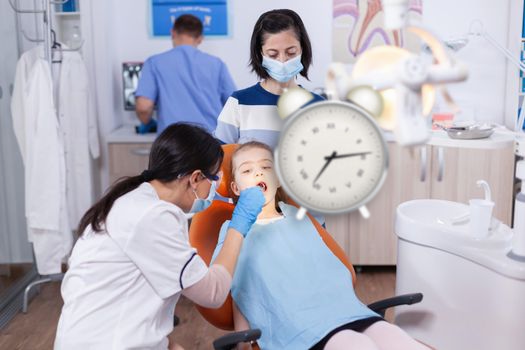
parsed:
7 h 14 min
